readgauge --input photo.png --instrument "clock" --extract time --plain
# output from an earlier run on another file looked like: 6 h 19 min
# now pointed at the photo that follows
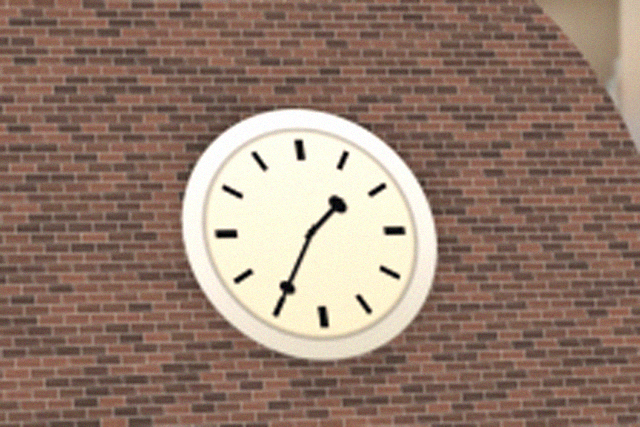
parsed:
1 h 35 min
